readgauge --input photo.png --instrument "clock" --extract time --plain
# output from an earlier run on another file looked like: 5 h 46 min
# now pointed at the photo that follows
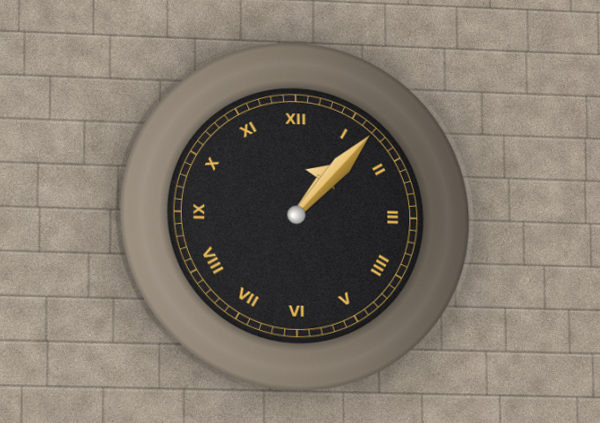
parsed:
1 h 07 min
